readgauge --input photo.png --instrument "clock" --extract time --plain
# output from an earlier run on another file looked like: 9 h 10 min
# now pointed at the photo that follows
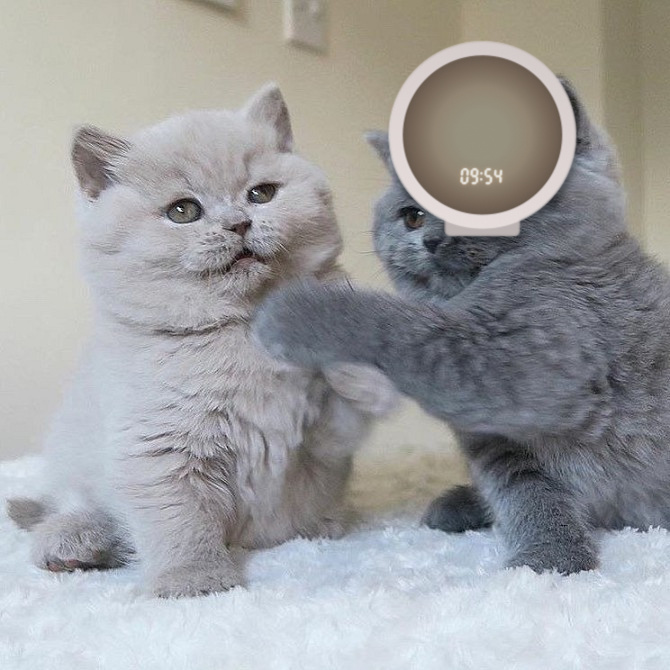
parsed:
9 h 54 min
